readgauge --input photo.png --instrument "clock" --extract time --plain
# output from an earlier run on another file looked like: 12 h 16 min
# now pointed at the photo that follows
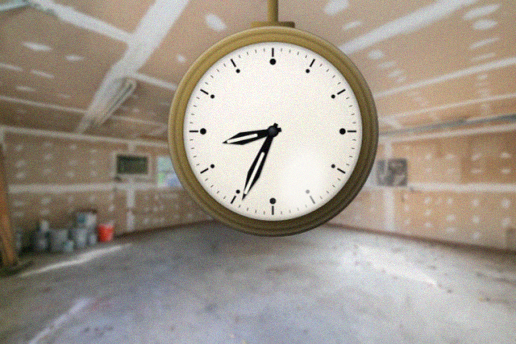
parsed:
8 h 34 min
